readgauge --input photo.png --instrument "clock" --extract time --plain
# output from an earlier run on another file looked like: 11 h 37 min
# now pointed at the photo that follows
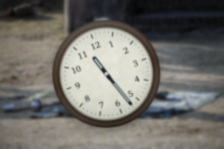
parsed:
11 h 27 min
